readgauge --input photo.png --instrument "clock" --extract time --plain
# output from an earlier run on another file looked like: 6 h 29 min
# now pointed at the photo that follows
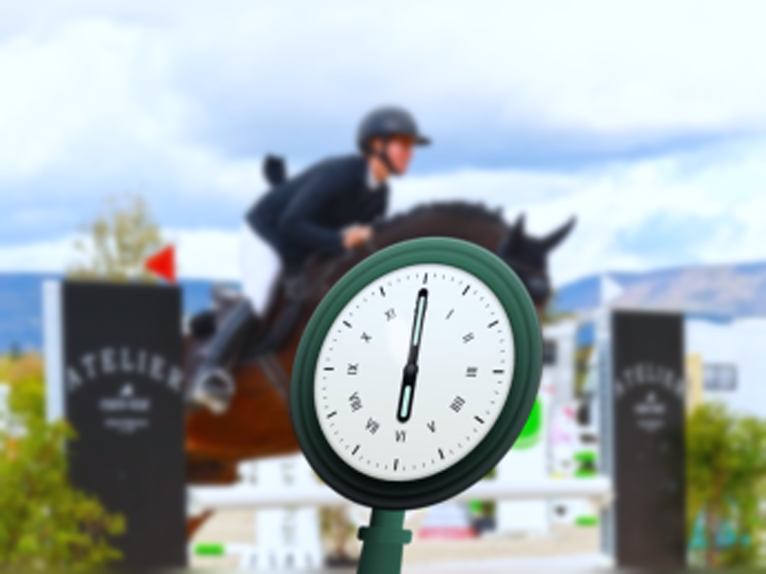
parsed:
6 h 00 min
